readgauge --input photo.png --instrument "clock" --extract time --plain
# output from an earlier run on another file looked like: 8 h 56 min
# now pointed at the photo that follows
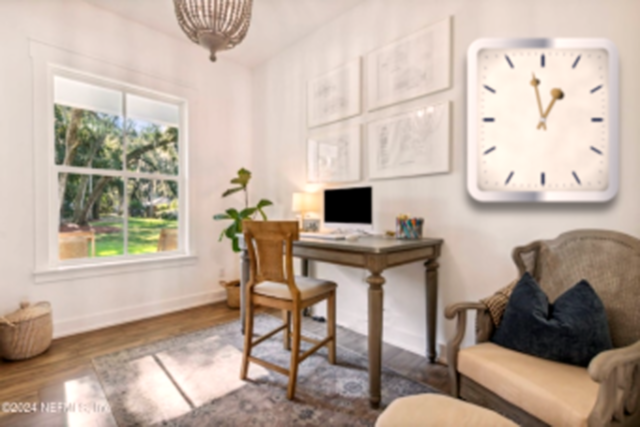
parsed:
12 h 58 min
